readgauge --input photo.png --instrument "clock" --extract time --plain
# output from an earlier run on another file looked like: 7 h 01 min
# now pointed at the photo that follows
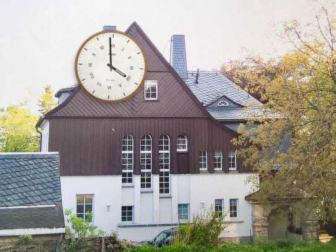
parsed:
3 h 59 min
